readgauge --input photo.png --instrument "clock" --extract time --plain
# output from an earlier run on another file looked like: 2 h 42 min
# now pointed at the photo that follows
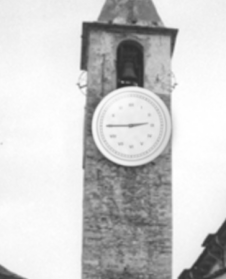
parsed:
2 h 45 min
